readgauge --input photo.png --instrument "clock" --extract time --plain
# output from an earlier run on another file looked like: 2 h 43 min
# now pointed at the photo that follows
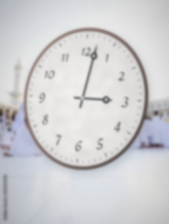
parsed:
3 h 02 min
